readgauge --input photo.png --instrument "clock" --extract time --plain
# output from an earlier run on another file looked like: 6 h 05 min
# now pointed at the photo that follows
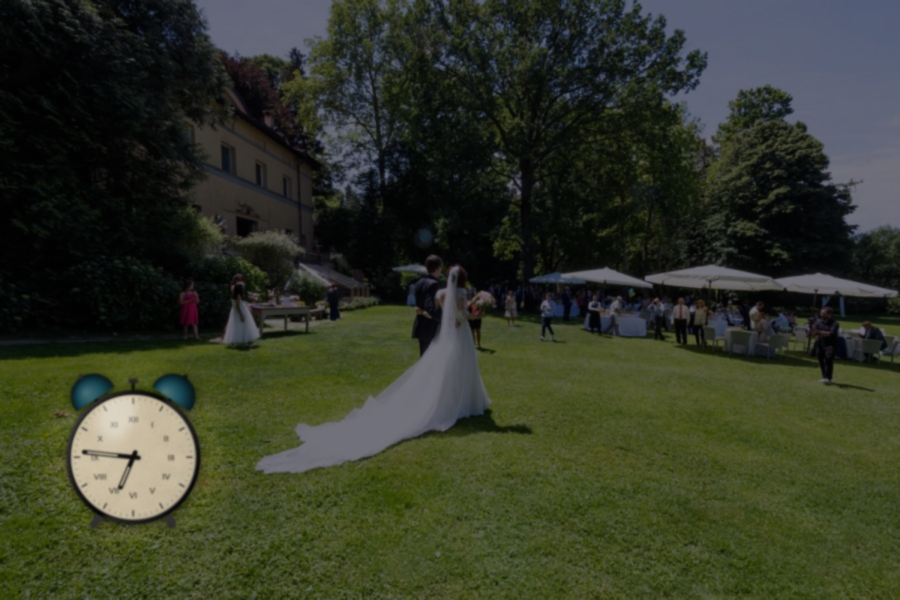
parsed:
6 h 46 min
